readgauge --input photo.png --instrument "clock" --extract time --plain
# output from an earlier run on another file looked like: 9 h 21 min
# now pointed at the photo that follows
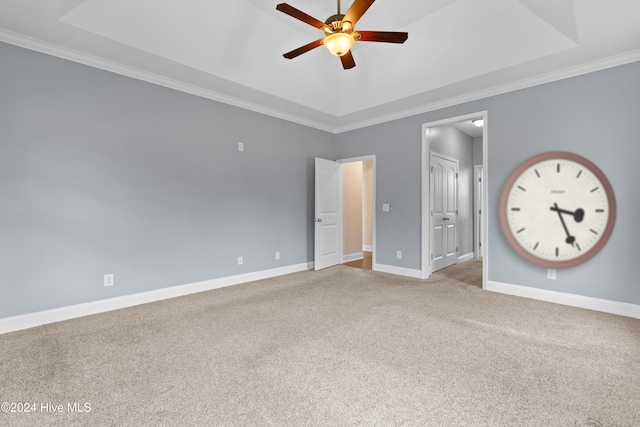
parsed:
3 h 26 min
